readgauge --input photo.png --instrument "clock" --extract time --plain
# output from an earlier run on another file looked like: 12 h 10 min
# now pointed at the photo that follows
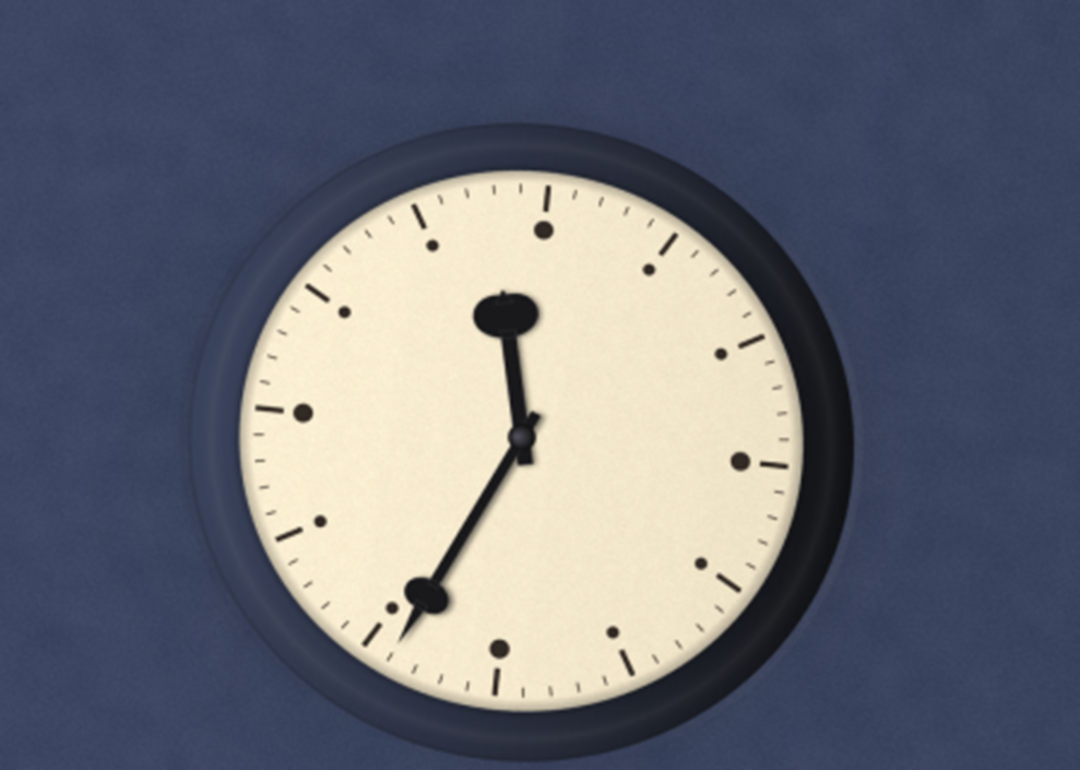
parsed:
11 h 34 min
